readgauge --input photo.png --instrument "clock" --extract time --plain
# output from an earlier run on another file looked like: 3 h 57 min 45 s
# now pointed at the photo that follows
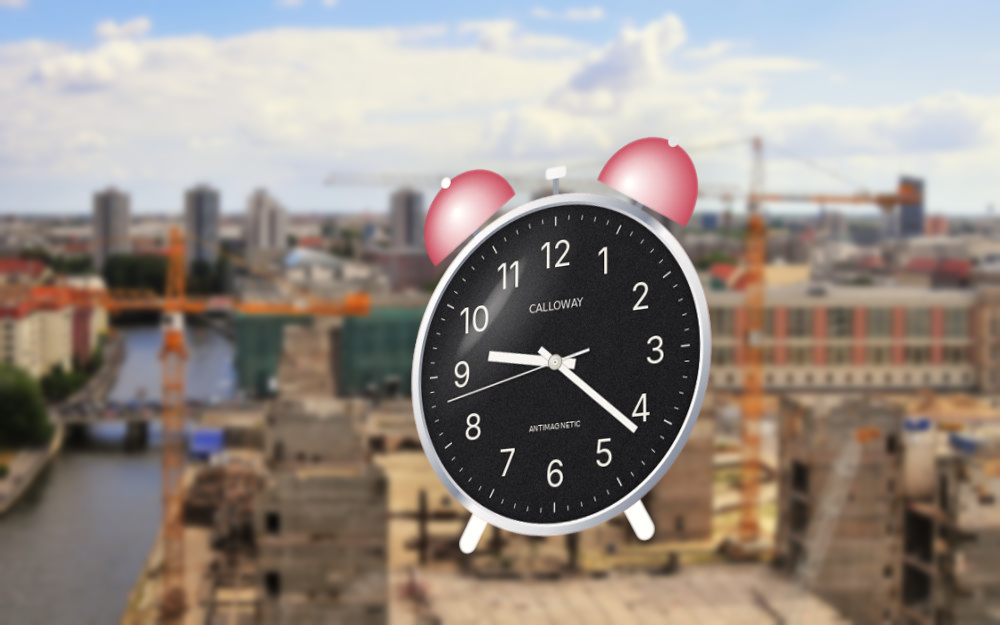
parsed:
9 h 21 min 43 s
